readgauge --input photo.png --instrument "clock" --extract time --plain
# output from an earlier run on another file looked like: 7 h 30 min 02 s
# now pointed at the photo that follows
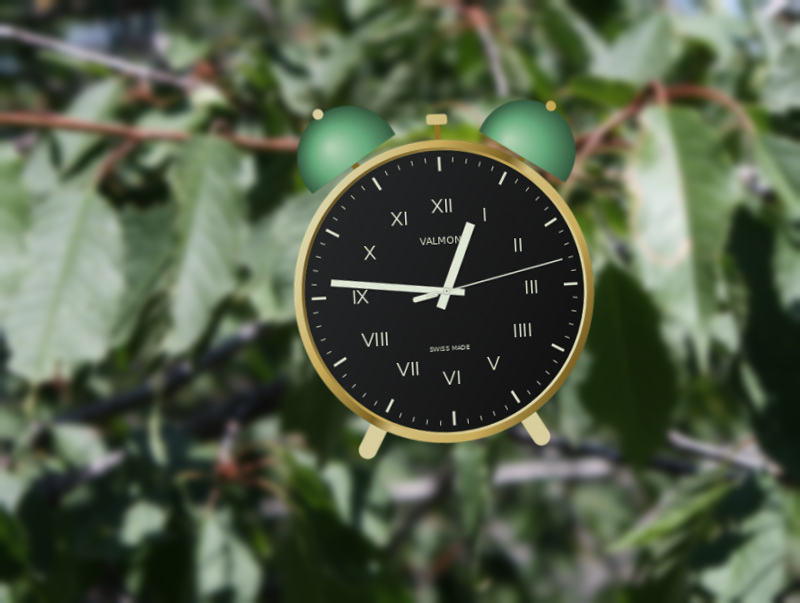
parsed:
12 h 46 min 13 s
